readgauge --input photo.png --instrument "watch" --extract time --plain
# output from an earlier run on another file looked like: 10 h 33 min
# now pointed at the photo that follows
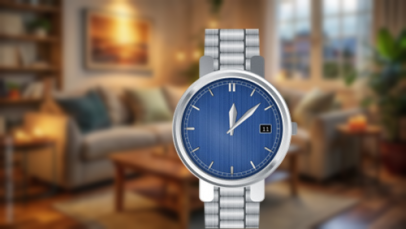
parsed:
12 h 08 min
